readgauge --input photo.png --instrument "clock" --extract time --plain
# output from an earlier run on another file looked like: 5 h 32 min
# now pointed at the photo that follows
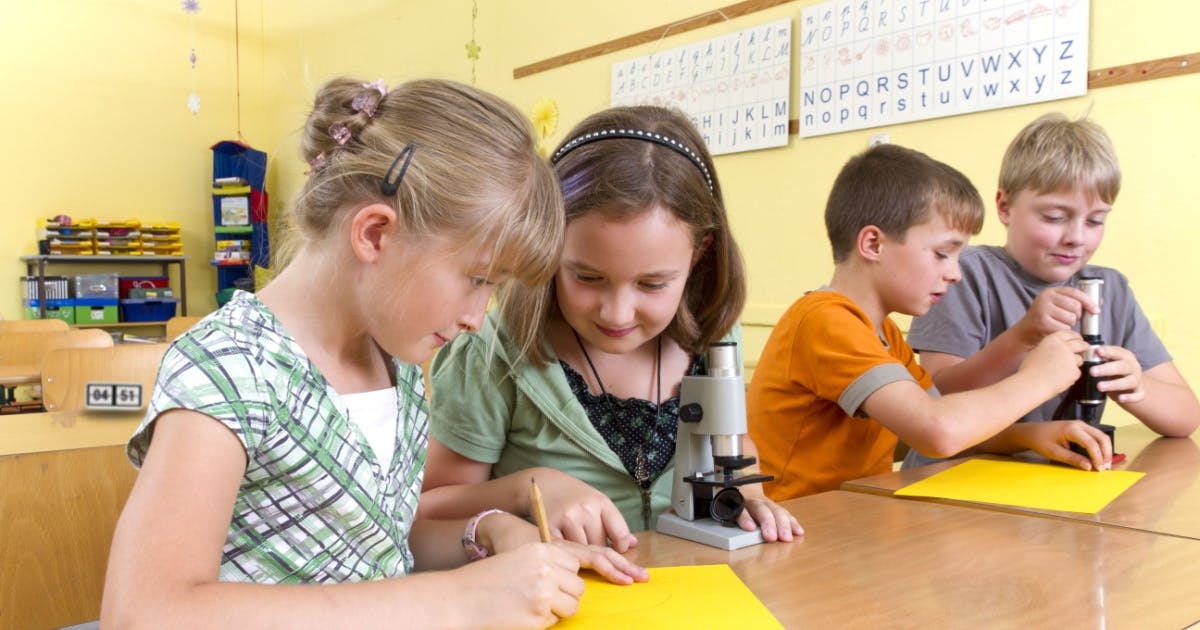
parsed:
4 h 51 min
